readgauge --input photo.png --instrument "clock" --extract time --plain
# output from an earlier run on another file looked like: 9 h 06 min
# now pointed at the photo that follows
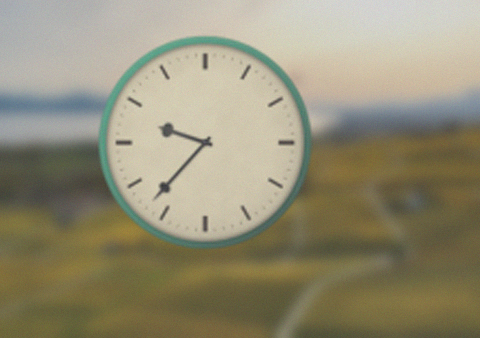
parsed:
9 h 37 min
